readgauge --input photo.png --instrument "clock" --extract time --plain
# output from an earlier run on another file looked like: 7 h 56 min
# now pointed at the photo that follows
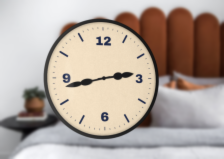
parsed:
2 h 43 min
